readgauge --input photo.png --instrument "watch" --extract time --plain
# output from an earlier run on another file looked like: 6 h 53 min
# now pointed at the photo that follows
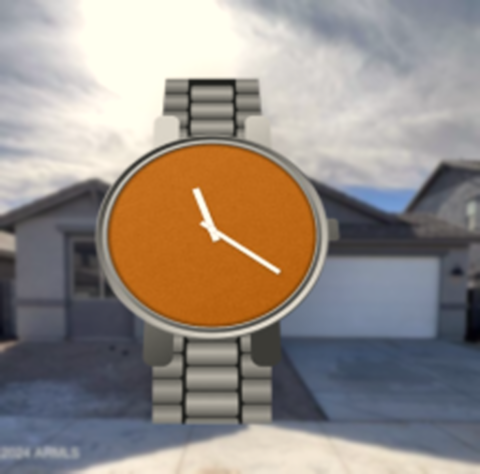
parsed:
11 h 21 min
